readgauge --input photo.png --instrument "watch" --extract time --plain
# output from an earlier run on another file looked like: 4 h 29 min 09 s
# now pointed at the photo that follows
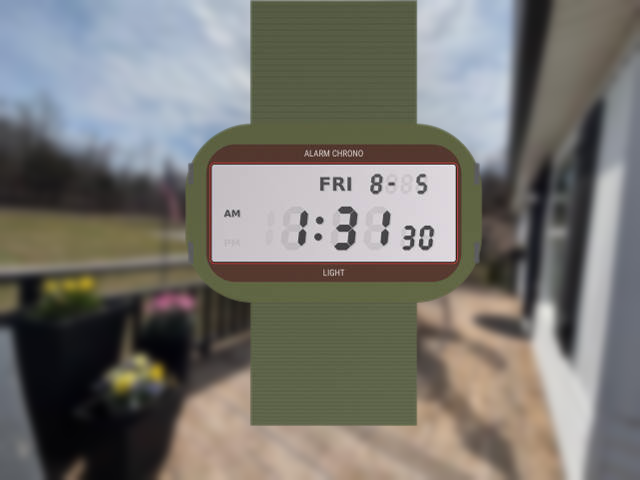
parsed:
1 h 31 min 30 s
